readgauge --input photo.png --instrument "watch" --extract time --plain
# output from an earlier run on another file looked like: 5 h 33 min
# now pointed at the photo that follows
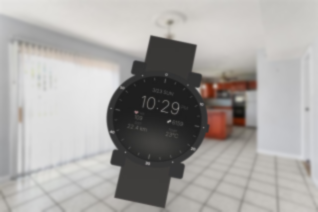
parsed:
10 h 29 min
